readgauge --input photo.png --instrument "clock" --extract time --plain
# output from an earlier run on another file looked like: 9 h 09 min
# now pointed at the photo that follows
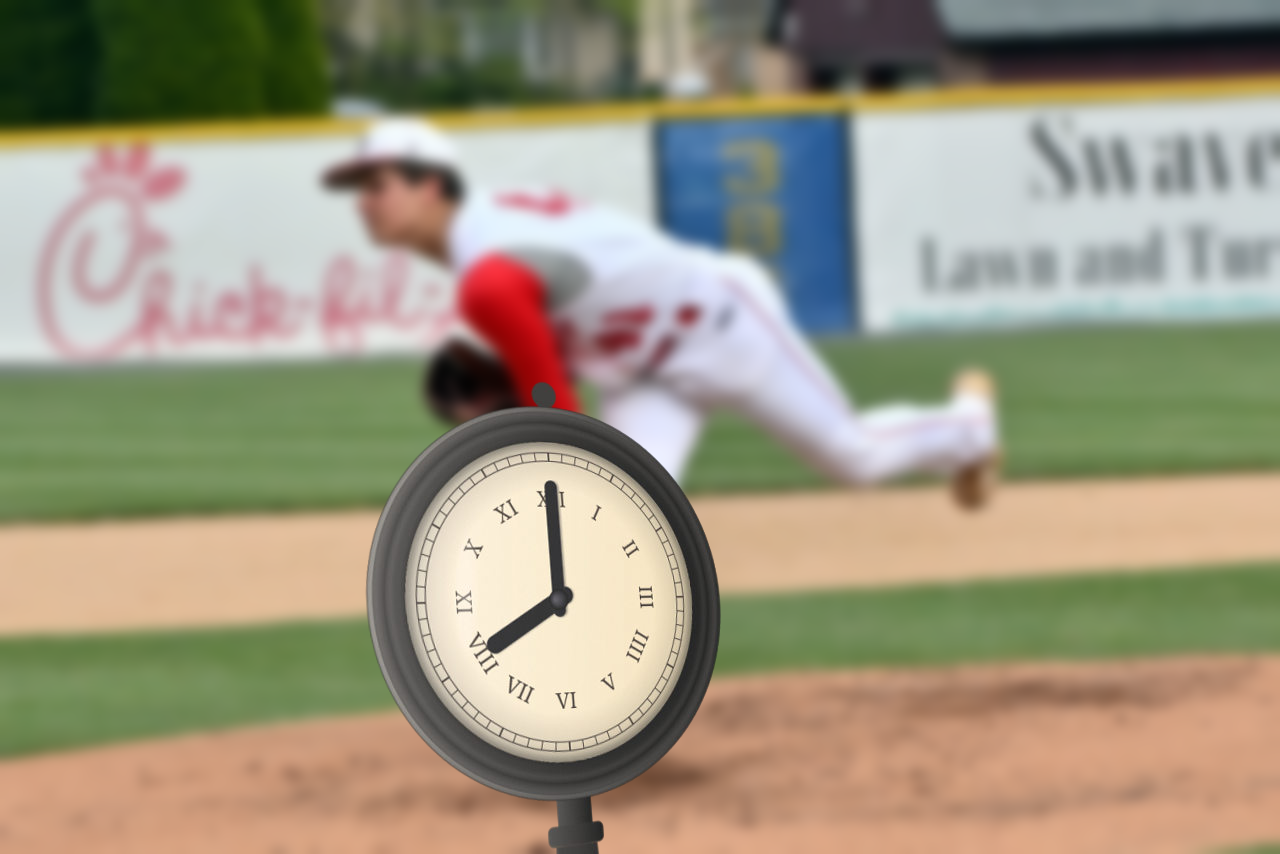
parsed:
8 h 00 min
